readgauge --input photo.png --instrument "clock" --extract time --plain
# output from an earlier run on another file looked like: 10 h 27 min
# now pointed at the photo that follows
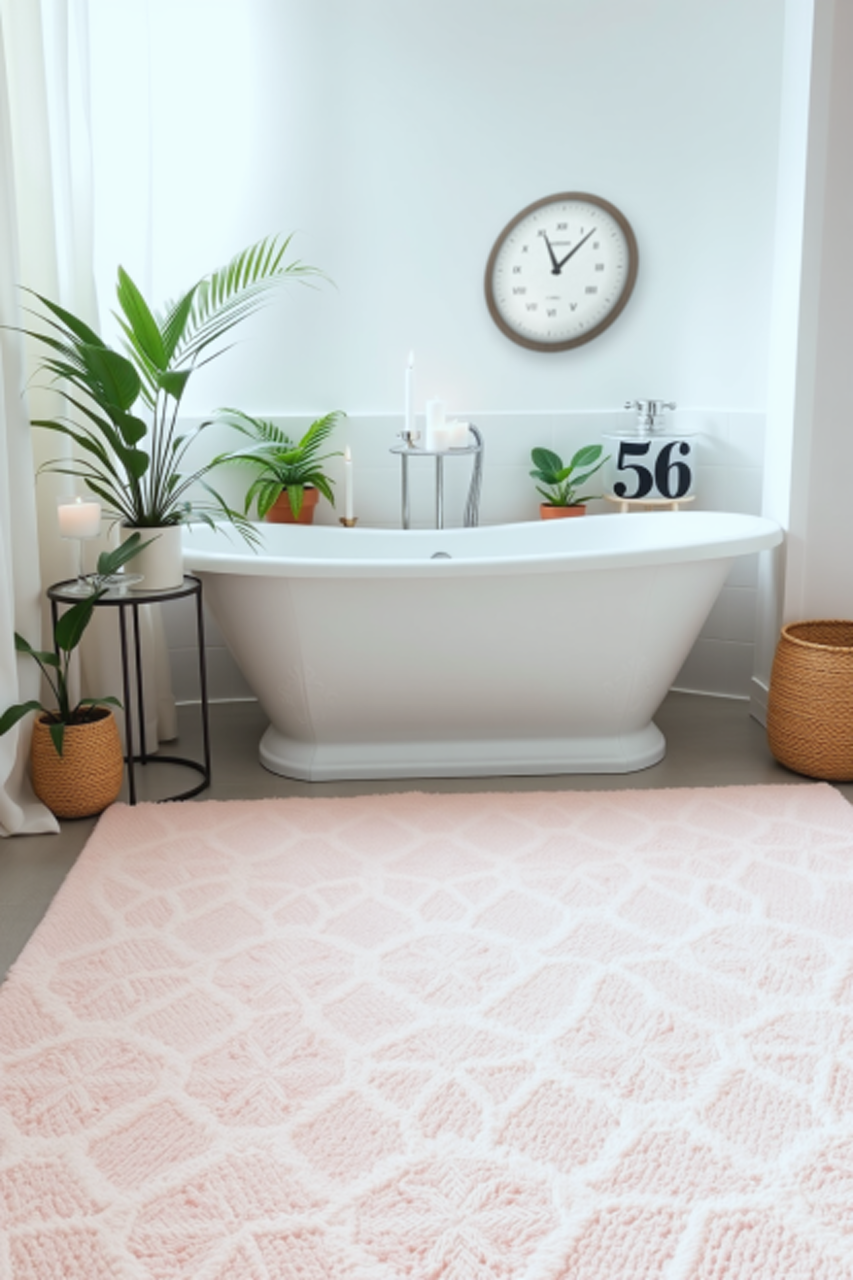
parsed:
11 h 07 min
